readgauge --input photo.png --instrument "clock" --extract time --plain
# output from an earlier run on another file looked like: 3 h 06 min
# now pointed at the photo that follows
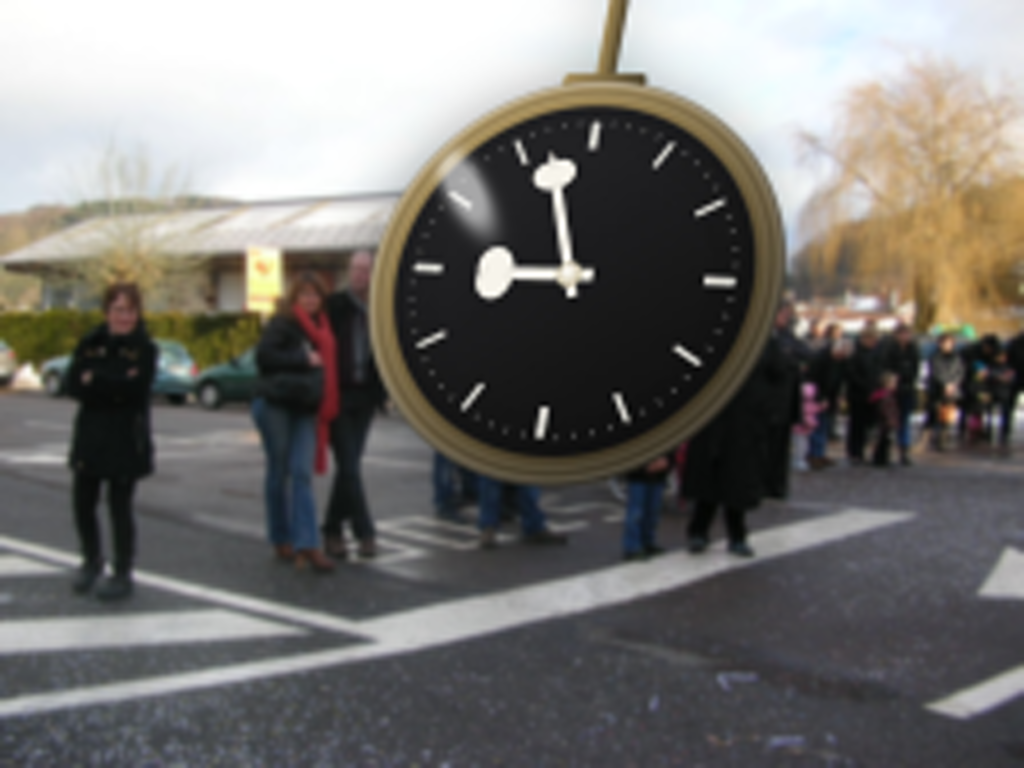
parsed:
8 h 57 min
